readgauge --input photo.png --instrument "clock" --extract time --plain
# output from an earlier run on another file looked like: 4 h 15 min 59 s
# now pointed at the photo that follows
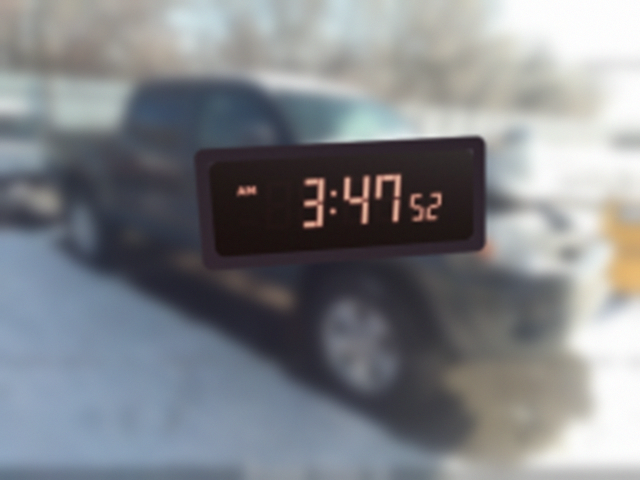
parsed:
3 h 47 min 52 s
